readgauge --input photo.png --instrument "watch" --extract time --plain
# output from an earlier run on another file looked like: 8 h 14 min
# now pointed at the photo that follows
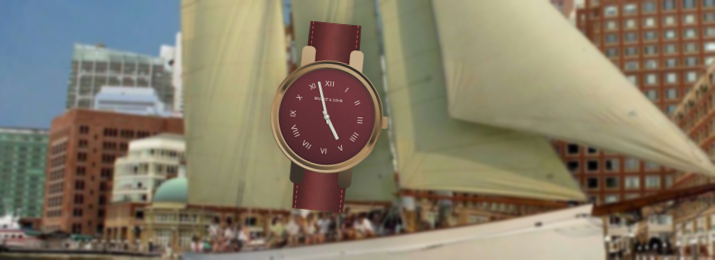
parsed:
4 h 57 min
